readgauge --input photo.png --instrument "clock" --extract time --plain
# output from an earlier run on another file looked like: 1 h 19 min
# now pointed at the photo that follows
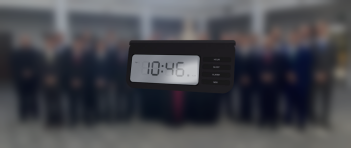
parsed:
10 h 46 min
